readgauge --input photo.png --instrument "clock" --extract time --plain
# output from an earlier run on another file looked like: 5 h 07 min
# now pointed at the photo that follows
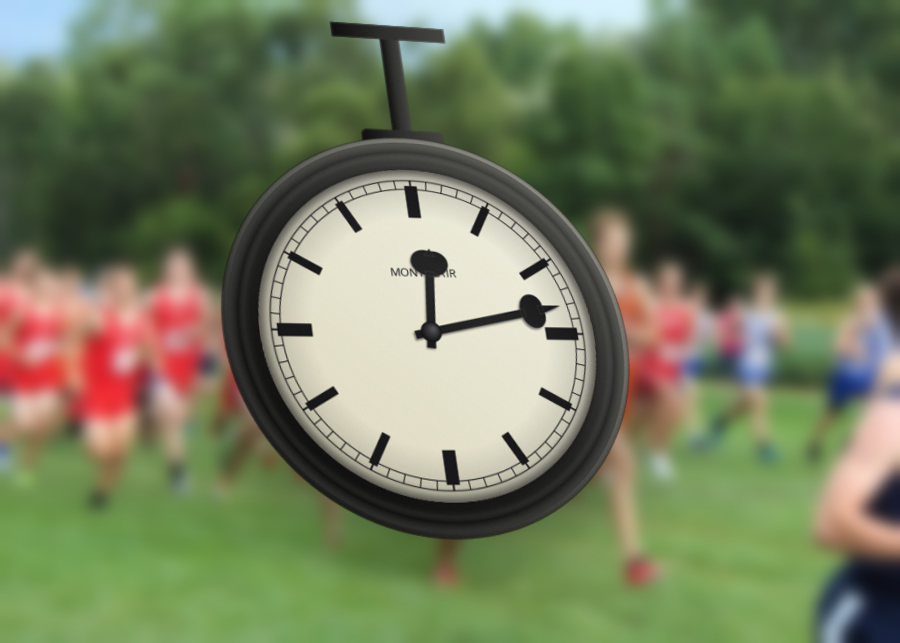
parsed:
12 h 13 min
